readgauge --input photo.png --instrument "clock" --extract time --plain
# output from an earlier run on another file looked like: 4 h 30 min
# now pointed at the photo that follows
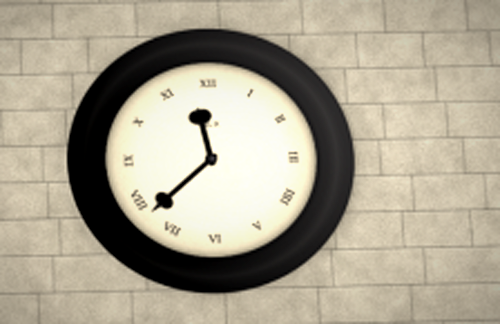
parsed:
11 h 38 min
